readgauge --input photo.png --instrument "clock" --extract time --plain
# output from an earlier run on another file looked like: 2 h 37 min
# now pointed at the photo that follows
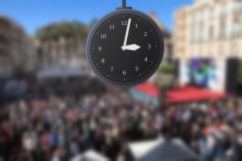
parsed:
3 h 02 min
